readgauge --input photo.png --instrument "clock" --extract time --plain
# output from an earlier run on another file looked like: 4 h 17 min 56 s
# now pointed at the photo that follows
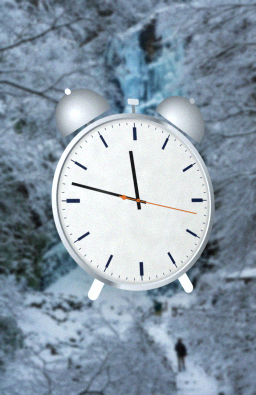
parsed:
11 h 47 min 17 s
